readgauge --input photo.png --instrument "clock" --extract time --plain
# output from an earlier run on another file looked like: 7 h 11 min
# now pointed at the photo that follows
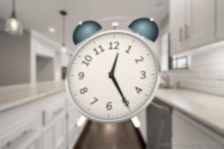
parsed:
12 h 25 min
